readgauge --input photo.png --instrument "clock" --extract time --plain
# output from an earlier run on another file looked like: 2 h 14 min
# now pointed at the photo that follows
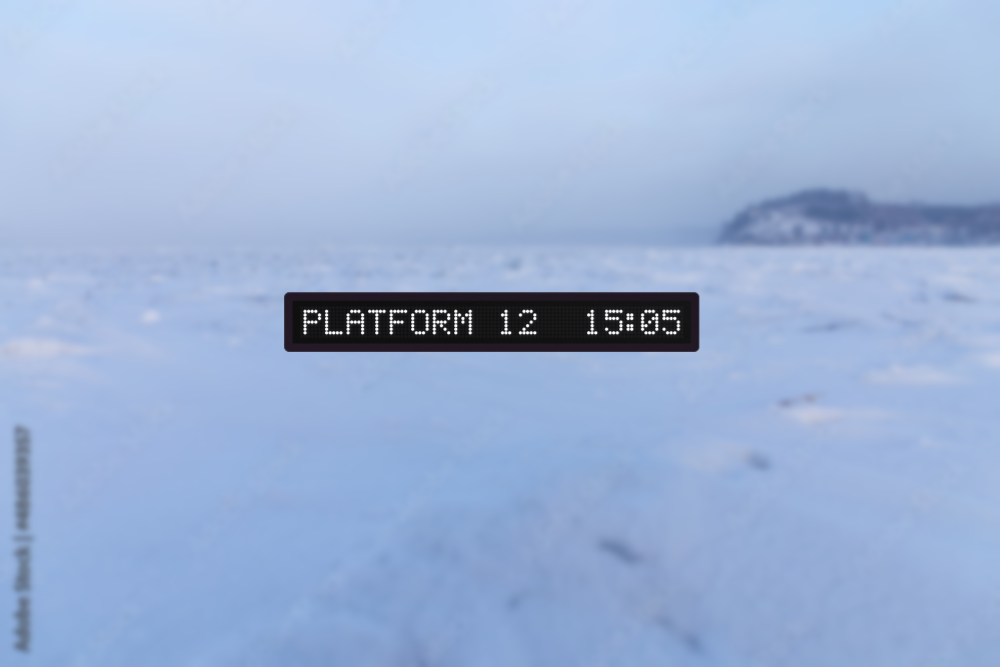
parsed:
15 h 05 min
